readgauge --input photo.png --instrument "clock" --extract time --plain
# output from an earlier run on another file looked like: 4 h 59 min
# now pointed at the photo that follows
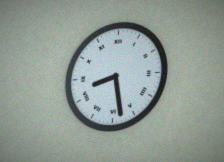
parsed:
8 h 28 min
